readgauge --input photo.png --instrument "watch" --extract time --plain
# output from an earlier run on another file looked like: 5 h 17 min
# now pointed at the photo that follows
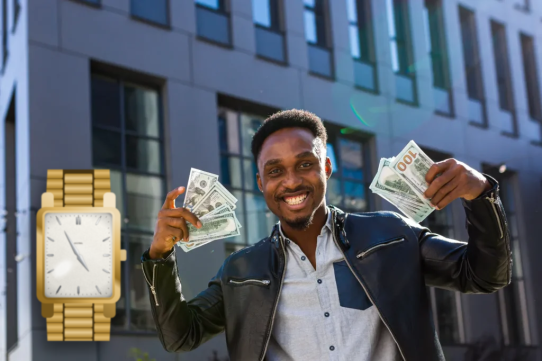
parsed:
4 h 55 min
